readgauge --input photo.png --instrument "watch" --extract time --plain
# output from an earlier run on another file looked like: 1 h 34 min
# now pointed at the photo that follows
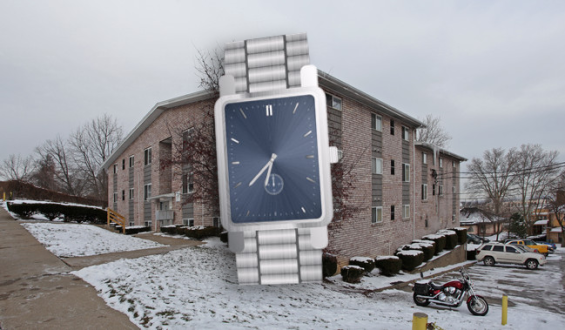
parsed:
6 h 38 min
